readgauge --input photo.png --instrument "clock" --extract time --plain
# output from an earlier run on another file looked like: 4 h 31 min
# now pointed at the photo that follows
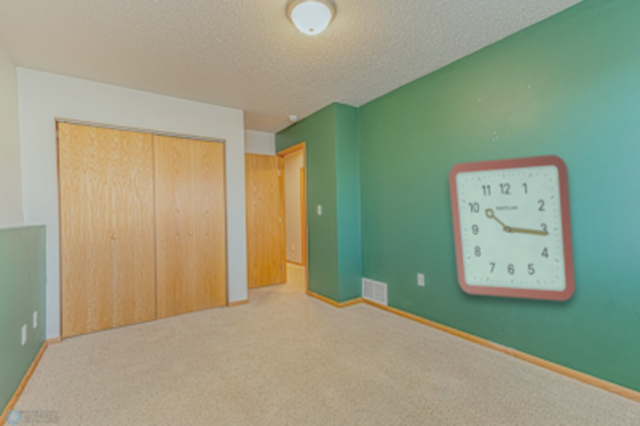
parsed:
10 h 16 min
